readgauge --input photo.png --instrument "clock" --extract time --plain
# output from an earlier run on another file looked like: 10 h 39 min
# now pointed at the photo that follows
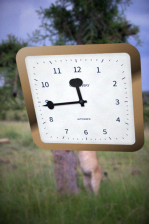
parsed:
11 h 44 min
